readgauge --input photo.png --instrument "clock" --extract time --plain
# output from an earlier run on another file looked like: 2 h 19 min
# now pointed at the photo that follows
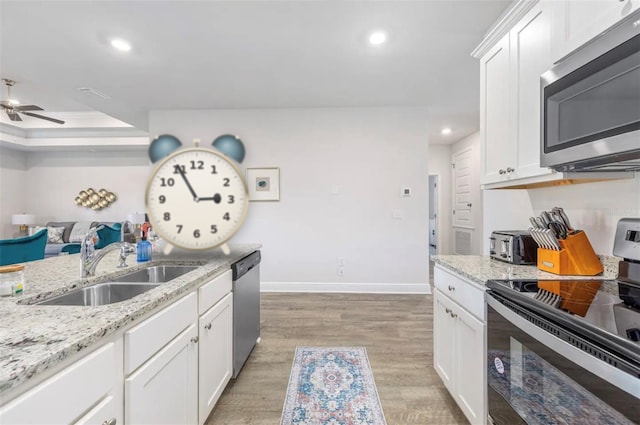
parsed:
2 h 55 min
